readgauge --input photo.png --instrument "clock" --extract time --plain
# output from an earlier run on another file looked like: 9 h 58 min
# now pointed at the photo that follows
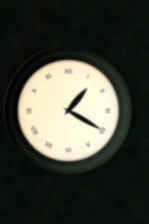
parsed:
1 h 20 min
